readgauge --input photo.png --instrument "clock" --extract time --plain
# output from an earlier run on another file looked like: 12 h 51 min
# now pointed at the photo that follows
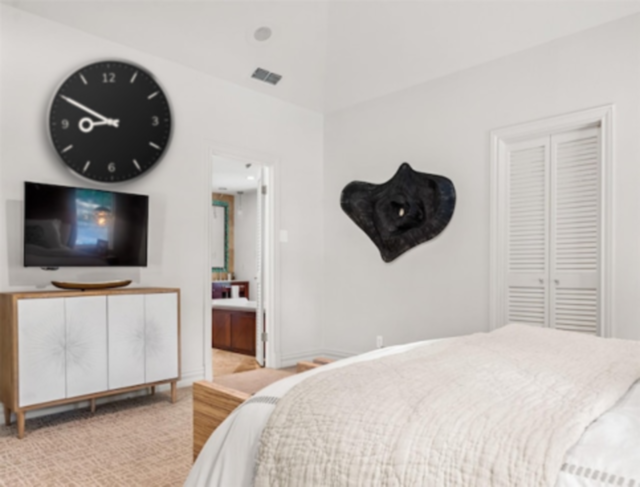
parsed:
8 h 50 min
